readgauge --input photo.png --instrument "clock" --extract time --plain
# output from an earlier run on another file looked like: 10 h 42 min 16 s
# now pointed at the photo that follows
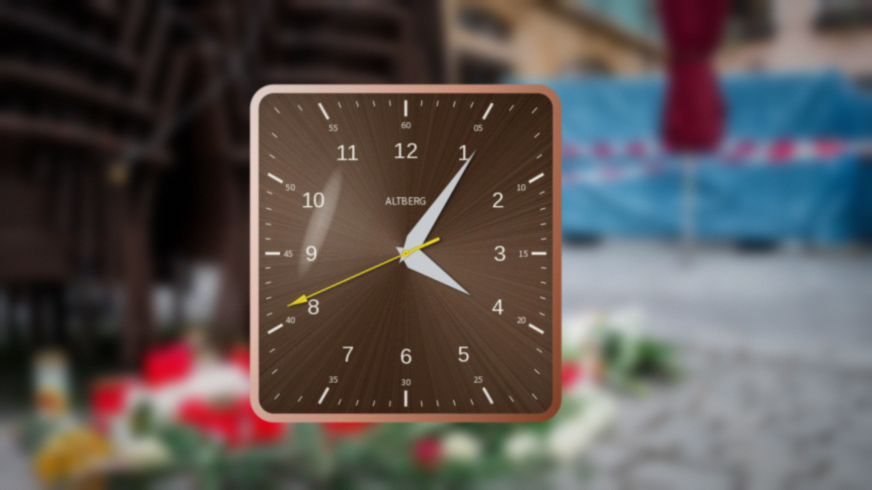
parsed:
4 h 05 min 41 s
